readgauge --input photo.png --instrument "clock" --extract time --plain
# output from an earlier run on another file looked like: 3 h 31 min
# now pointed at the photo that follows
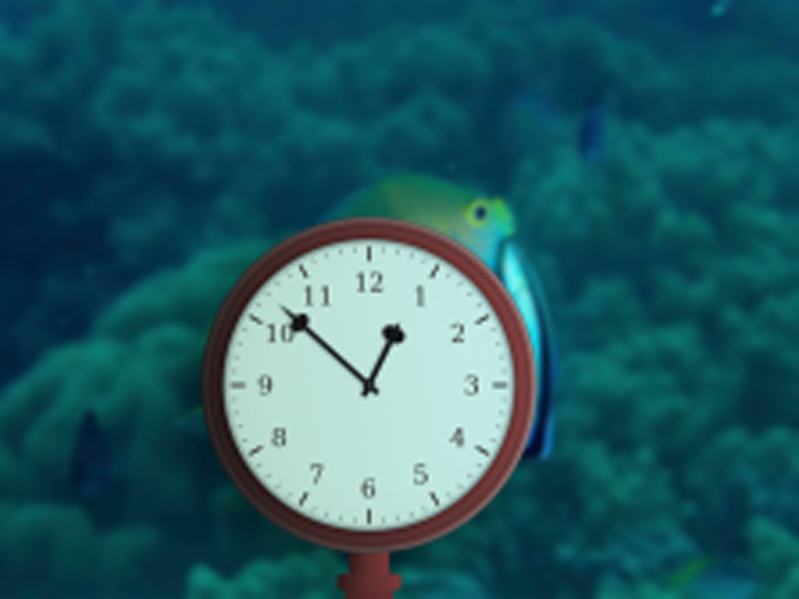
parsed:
12 h 52 min
